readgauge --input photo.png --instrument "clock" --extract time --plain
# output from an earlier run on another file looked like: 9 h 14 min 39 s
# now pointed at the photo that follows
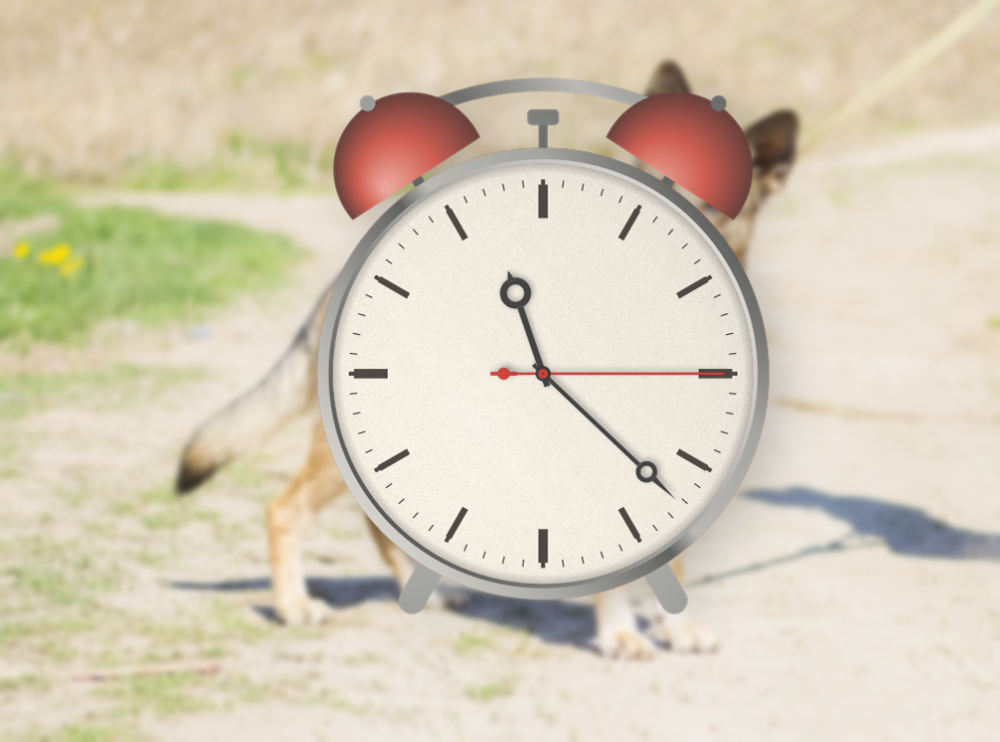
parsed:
11 h 22 min 15 s
